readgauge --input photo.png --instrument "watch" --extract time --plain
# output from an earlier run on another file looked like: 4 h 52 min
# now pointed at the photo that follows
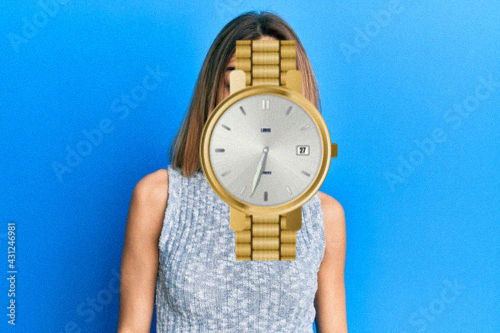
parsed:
6 h 33 min
